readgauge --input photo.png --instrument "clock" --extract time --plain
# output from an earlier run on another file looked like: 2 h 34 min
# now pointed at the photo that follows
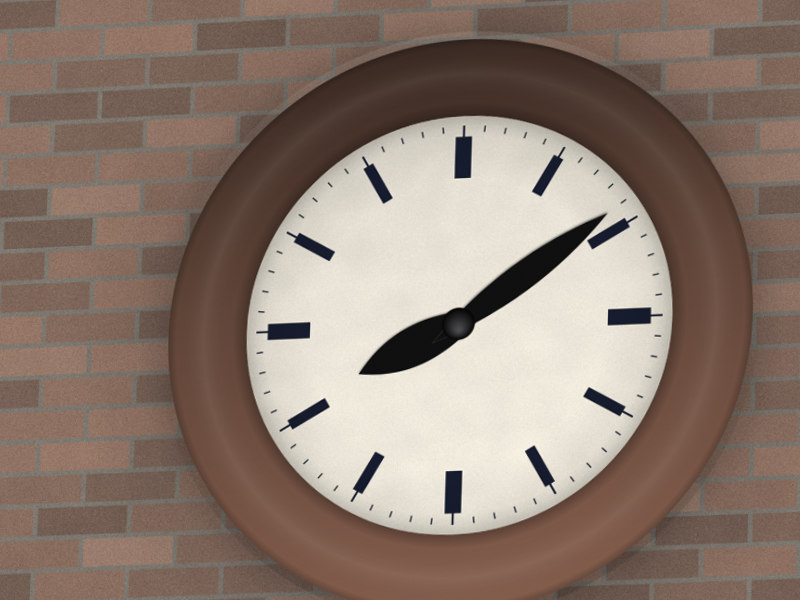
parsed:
8 h 09 min
